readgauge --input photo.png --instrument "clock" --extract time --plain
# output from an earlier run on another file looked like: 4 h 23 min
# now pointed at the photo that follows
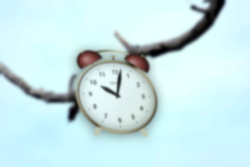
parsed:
10 h 02 min
